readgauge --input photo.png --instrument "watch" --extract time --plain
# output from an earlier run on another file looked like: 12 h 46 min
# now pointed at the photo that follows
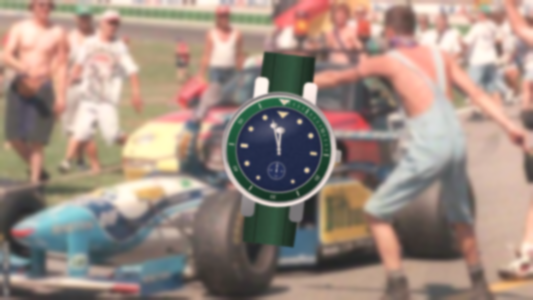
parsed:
11 h 57 min
